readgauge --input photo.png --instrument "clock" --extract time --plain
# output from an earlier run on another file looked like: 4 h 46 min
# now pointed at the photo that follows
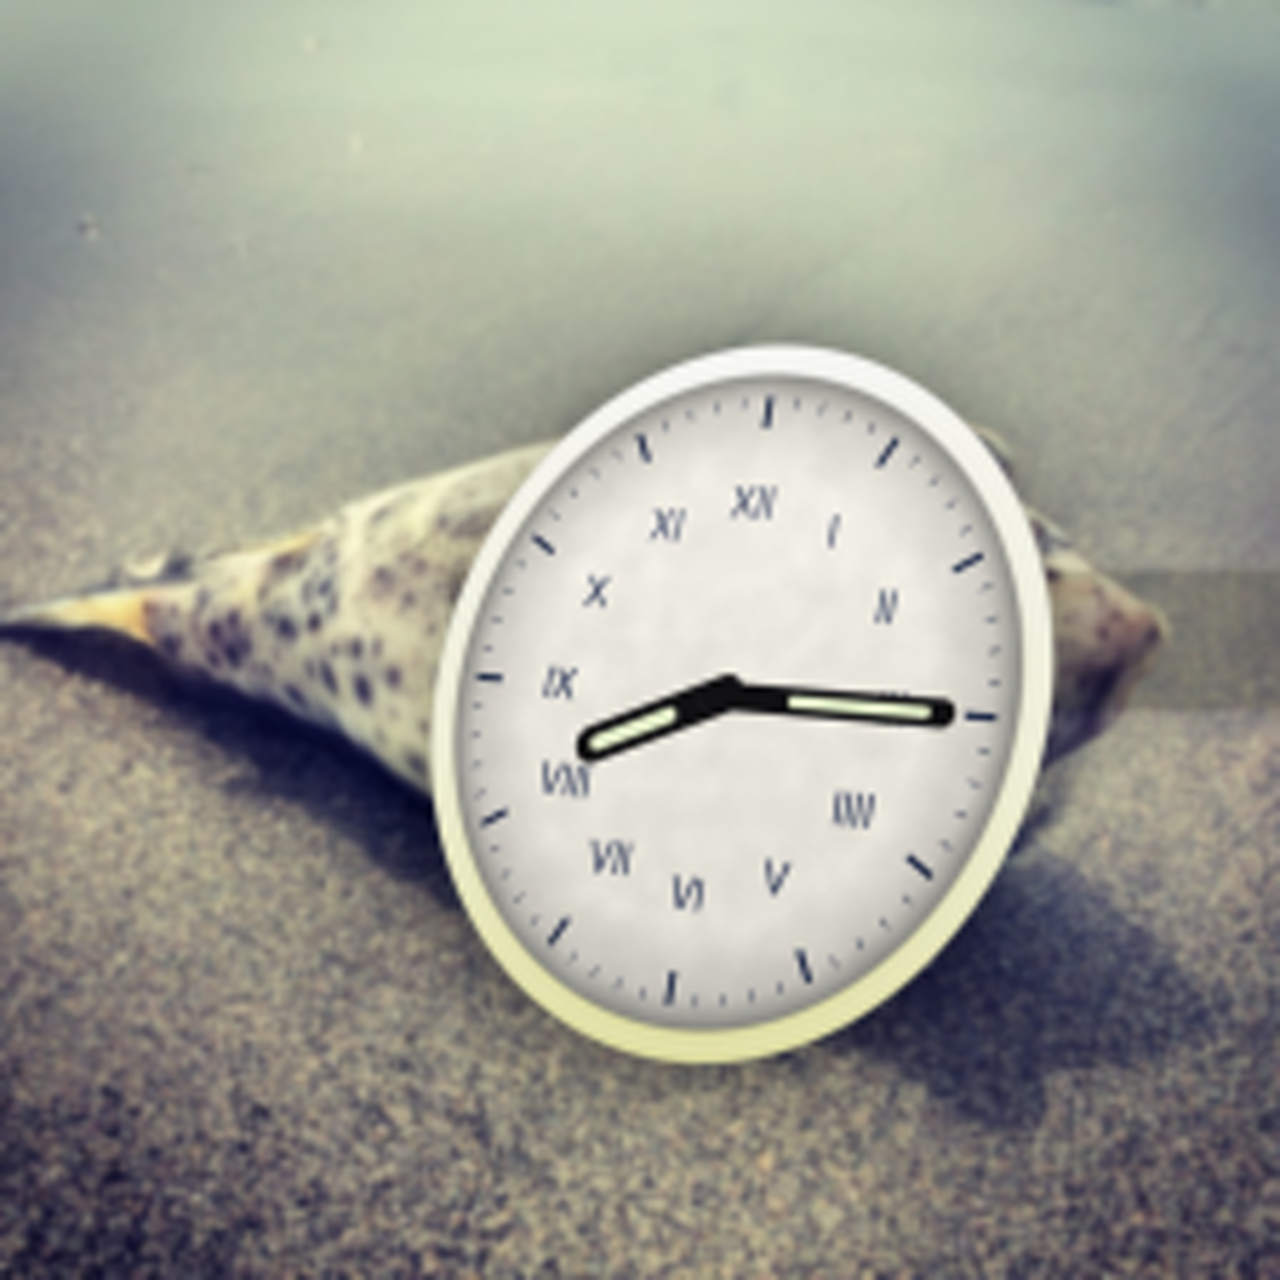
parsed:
8 h 15 min
